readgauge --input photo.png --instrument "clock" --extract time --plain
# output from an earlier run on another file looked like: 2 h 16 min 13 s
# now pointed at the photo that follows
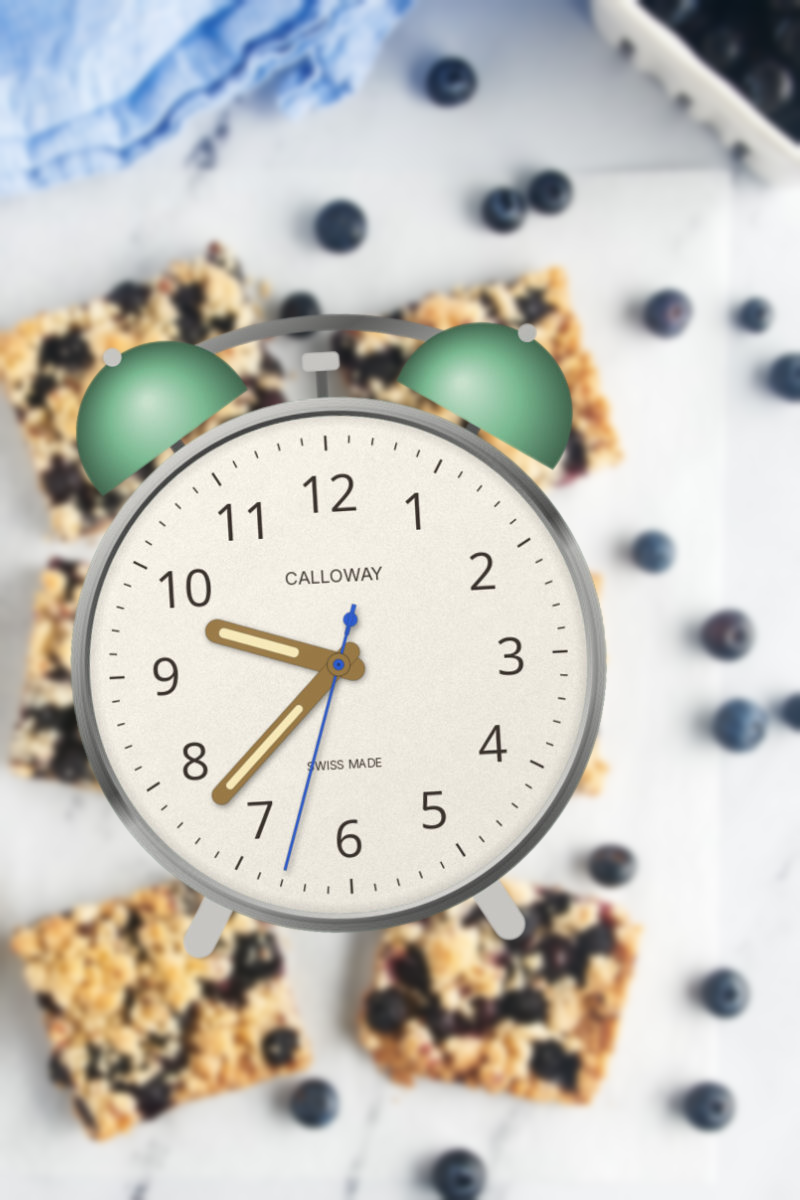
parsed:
9 h 37 min 33 s
